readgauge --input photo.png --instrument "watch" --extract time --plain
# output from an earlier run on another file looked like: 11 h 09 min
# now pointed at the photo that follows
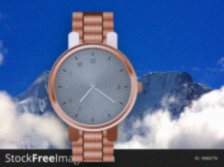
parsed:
7 h 21 min
